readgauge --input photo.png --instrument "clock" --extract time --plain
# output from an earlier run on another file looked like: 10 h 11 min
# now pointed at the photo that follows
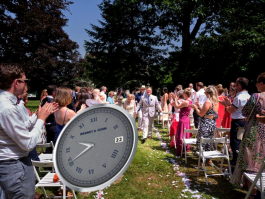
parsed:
9 h 40 min
